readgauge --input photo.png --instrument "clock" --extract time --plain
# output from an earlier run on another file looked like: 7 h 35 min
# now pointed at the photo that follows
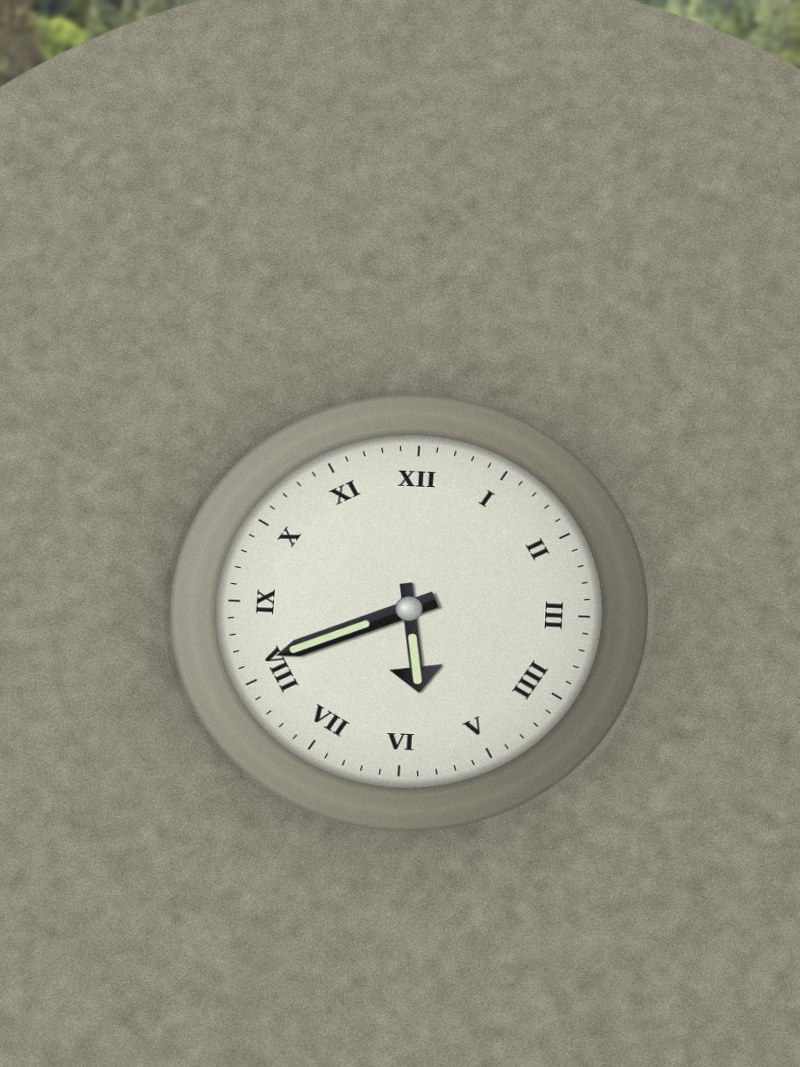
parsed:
5 h 41 min
